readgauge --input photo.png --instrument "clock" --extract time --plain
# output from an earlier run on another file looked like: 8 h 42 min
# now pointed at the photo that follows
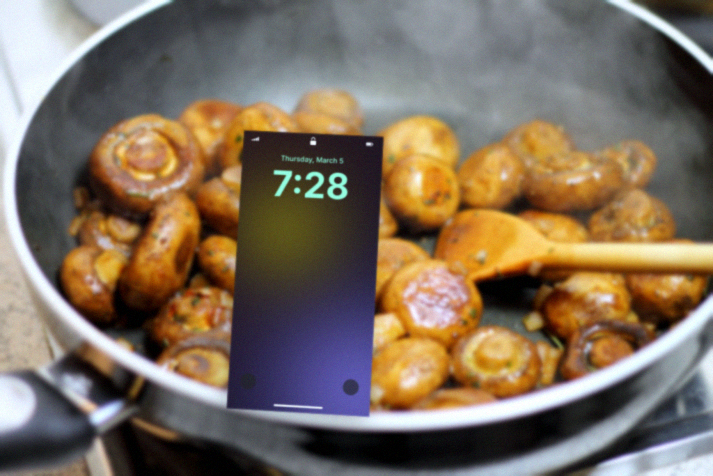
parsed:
7 h 28 min
